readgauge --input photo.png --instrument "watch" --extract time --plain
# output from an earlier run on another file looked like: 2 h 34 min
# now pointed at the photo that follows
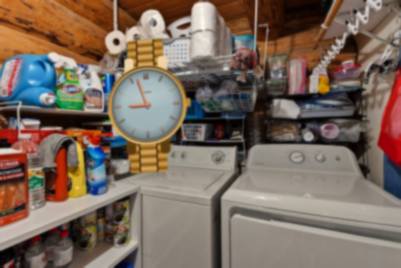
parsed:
8 h 57 min
